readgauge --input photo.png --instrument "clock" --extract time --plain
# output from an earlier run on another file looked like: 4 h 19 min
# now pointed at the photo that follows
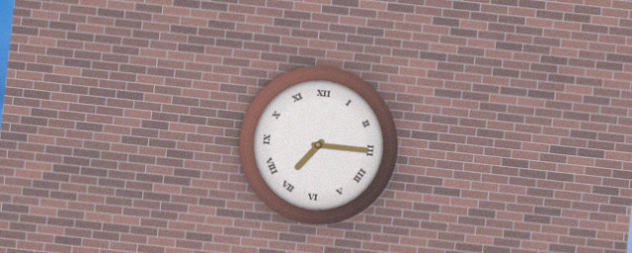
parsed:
7 h 15 min
